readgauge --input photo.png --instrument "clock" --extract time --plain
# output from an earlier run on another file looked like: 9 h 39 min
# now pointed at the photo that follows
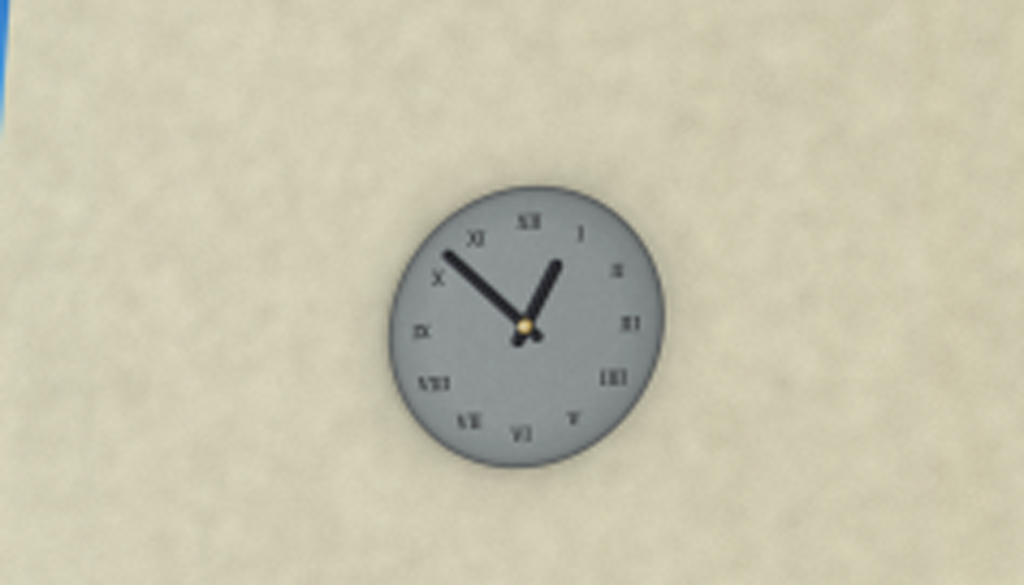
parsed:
12 h 52 min
